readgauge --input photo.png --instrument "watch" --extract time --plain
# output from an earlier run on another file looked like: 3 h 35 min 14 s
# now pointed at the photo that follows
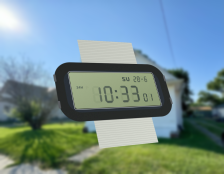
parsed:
10 h 33 min 01 s
